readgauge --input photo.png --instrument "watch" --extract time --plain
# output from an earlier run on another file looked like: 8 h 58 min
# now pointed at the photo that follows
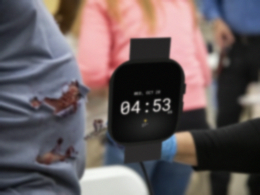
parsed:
4 h 53 min
